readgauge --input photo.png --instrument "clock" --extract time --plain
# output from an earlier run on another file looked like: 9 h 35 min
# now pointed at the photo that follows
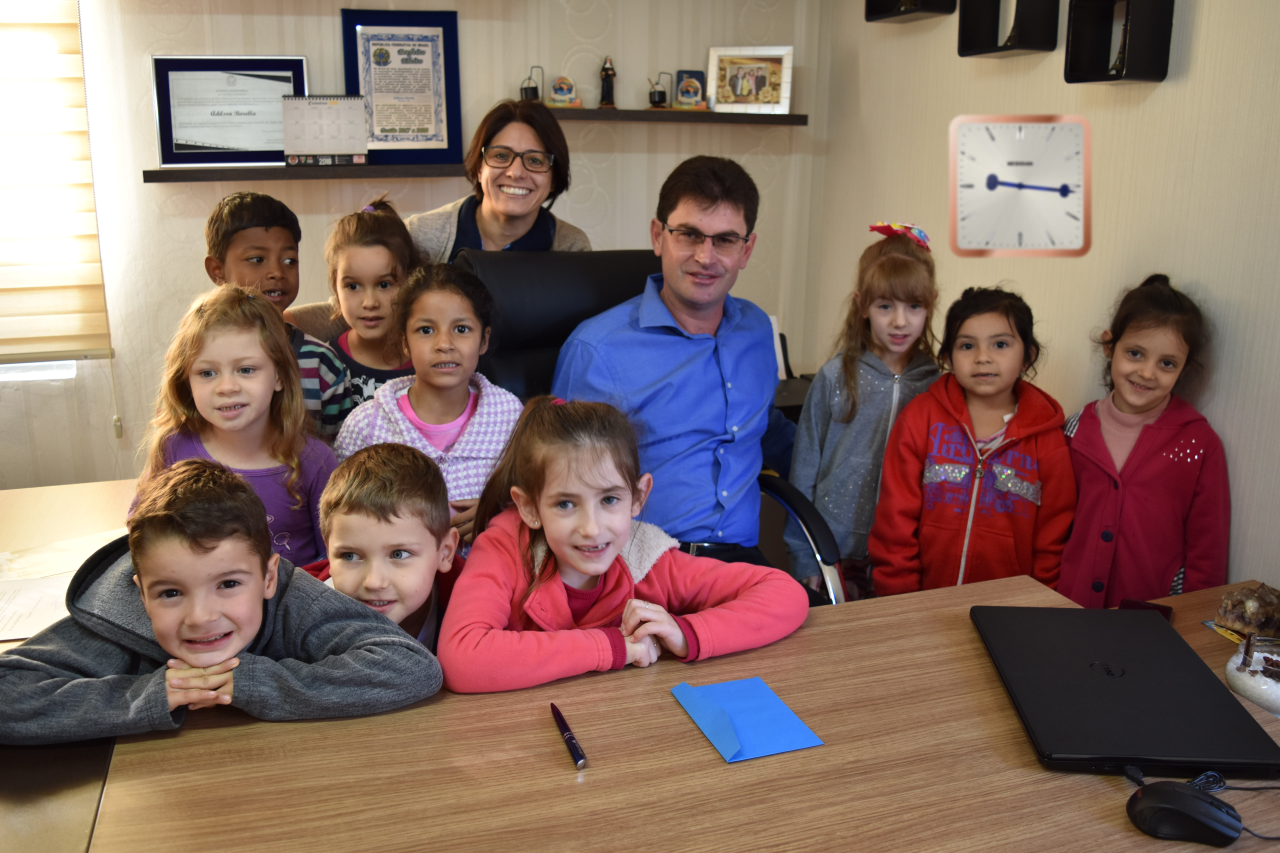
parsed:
9 h 16 min
